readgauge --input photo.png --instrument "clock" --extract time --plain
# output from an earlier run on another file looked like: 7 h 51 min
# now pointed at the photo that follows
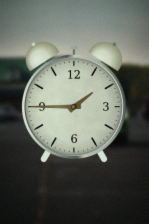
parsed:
1 h 45 min
